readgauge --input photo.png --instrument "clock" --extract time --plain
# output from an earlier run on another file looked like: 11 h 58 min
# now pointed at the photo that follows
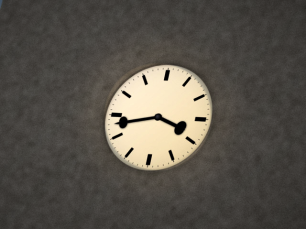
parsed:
3 h 43 min
